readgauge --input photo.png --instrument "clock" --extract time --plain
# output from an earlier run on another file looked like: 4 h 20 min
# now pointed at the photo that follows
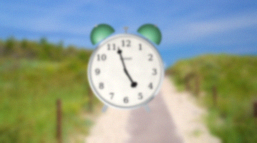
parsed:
4 h 57 min
